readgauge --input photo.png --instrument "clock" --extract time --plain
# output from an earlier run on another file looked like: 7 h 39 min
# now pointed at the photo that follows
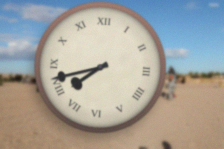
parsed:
7 h 42 min
